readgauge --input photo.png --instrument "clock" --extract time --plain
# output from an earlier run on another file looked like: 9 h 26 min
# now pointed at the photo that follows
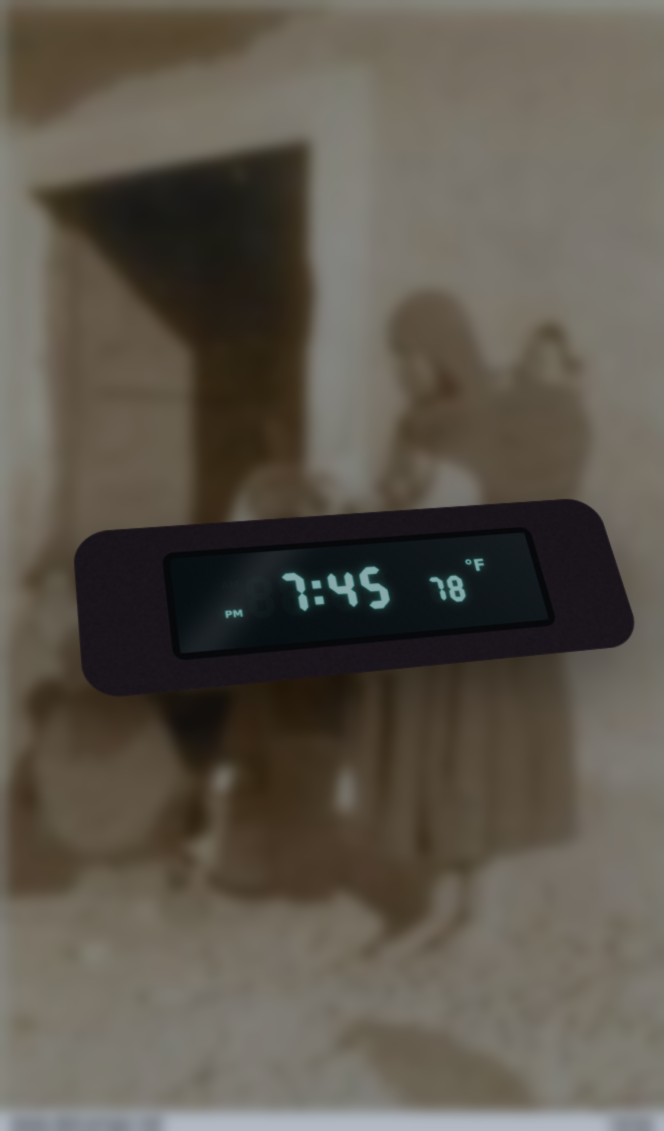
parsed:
7 h 45 min
